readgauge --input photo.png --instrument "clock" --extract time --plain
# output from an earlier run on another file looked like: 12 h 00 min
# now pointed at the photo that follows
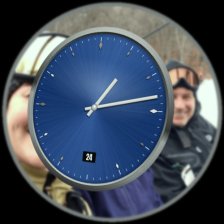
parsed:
1 h 13 min
